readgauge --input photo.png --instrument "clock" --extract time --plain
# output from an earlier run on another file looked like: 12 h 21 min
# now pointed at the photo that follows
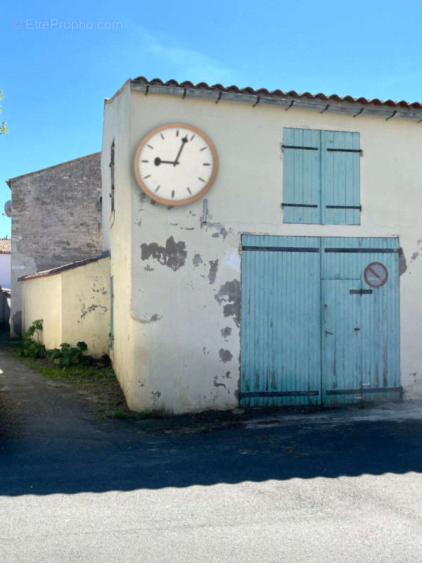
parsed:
9 h 03 min
